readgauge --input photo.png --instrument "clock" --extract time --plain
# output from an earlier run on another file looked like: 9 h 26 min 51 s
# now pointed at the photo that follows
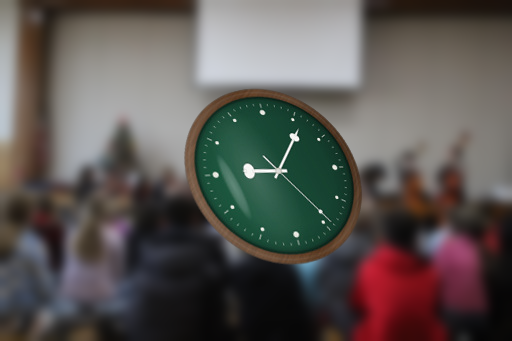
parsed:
9 h 06 min 24 s
